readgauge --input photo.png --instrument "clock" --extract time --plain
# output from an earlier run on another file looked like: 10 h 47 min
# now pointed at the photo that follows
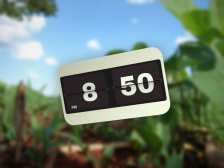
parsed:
8 h 50 min
